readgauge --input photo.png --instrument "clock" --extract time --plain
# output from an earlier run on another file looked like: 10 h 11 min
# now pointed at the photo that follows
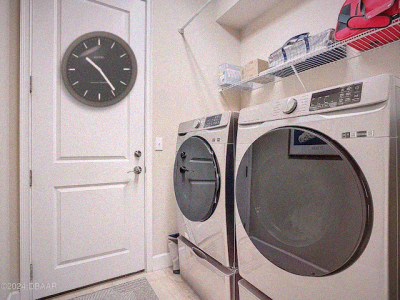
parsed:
10 h 24 min
